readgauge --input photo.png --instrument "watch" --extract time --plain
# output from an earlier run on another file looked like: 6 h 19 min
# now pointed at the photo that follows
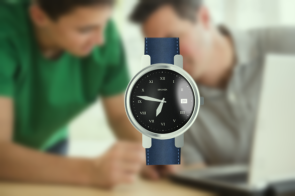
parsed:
6 h 47 min
